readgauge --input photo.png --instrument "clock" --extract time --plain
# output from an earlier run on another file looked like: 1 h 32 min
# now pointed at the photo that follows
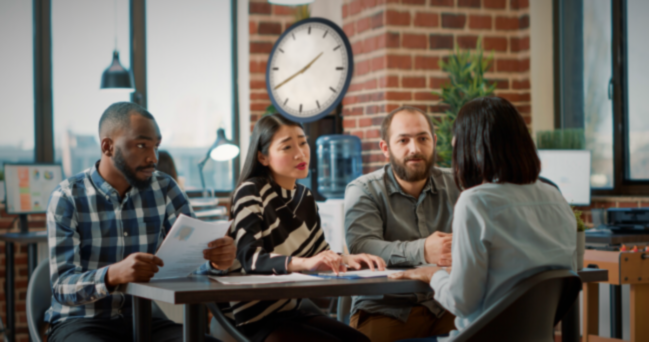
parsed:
1 h 40 min
